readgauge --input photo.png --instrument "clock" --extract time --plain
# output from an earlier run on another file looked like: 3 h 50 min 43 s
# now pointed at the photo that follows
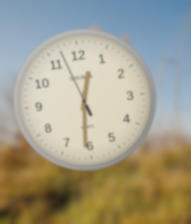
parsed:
12 h 30 min 57 s
